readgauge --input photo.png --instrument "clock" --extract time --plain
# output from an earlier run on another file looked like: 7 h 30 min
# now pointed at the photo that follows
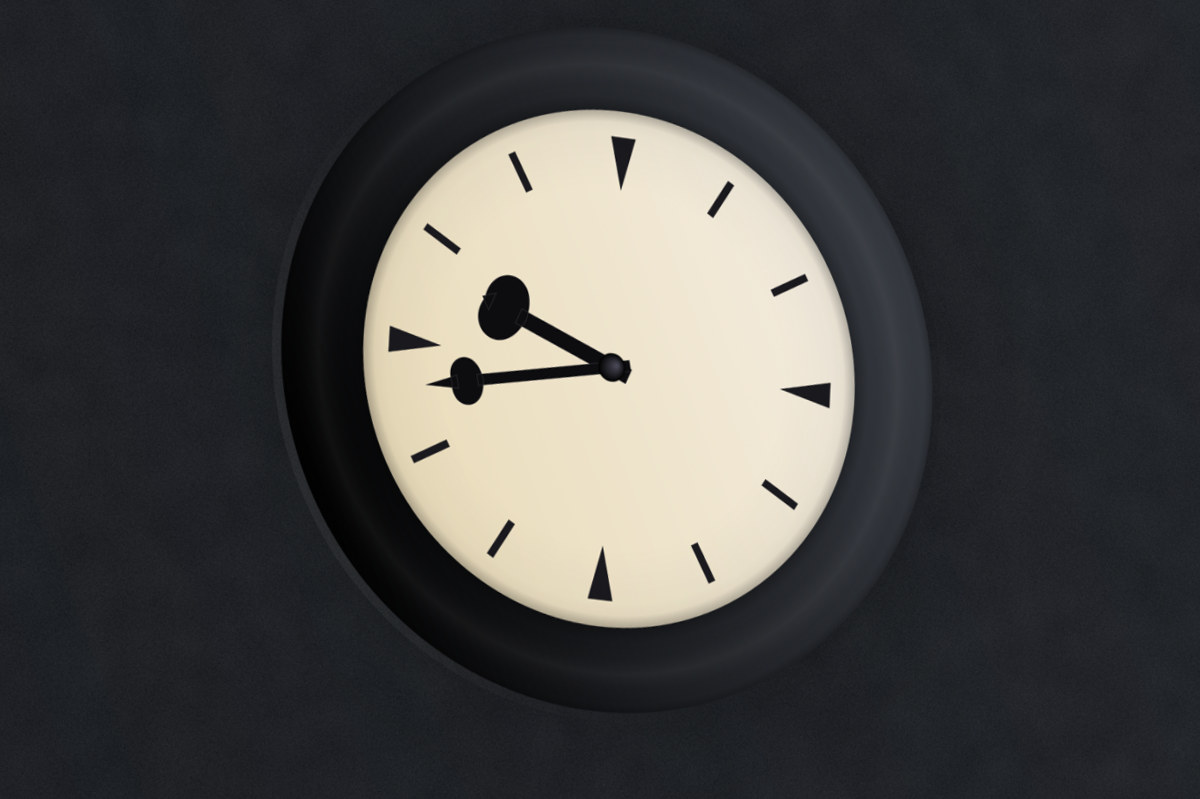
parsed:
9 h 43 min
